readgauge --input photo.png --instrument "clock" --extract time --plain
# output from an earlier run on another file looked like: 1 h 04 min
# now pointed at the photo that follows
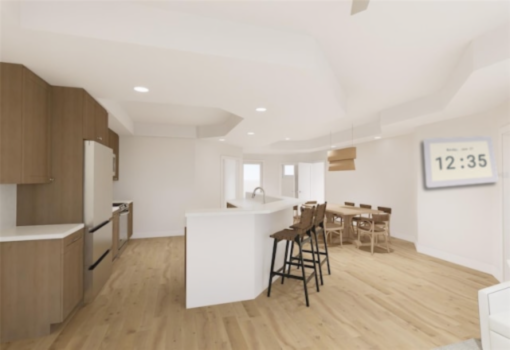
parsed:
12 h 35 min
